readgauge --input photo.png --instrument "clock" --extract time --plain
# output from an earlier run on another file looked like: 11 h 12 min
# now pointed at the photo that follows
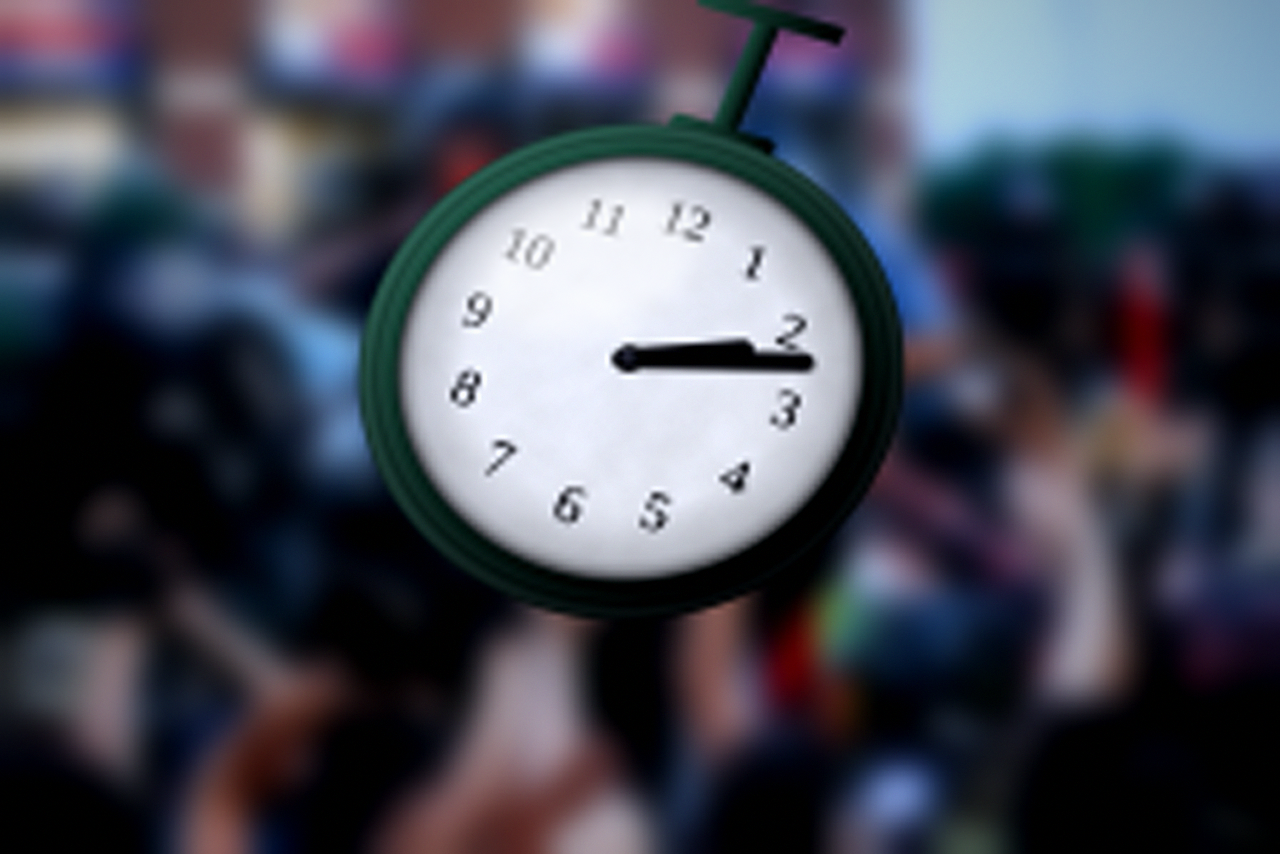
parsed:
2 h 12 min
